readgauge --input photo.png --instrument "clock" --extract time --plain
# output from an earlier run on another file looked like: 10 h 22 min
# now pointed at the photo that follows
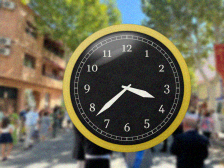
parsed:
3 h 38 min
